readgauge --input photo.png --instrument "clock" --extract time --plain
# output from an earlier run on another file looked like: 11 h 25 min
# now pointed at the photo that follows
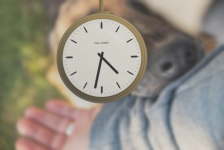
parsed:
4 h 32 min
